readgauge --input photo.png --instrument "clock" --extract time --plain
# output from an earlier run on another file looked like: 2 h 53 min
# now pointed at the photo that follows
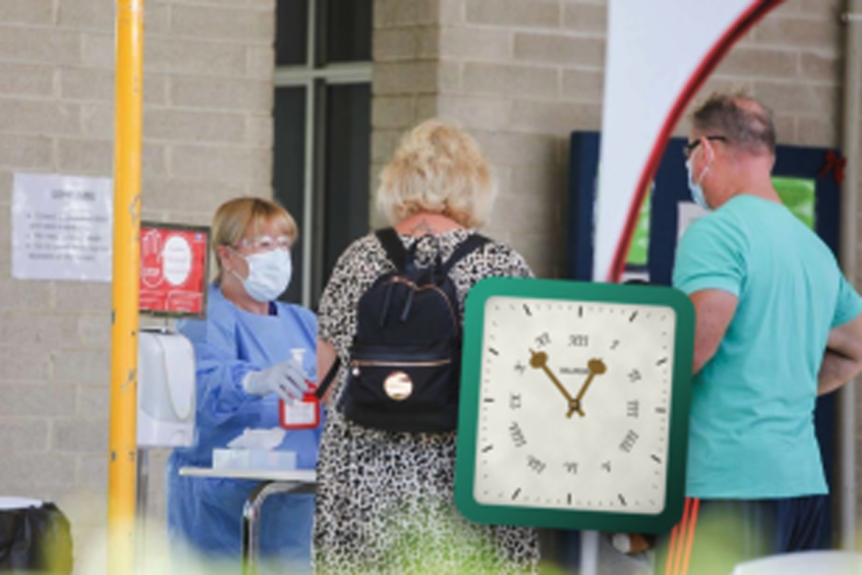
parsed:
12 h 53 min
